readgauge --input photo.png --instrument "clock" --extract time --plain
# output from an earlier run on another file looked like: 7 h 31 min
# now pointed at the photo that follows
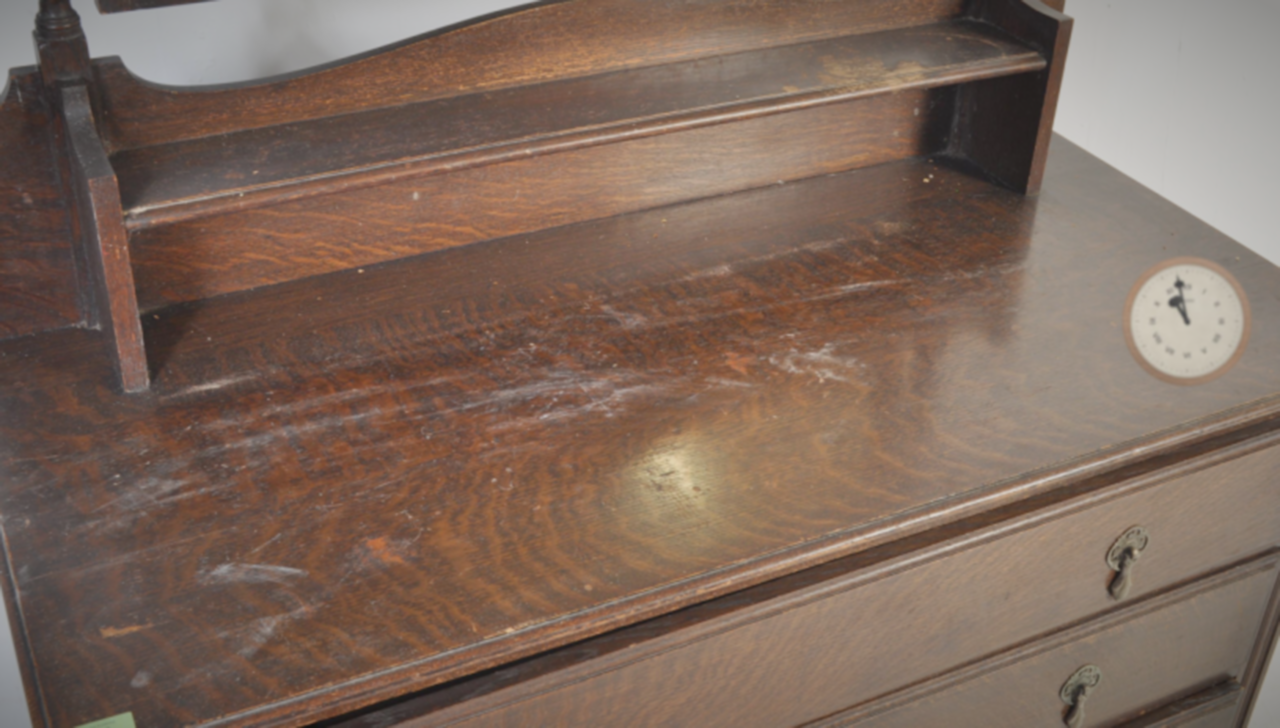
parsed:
10 h 58 min
